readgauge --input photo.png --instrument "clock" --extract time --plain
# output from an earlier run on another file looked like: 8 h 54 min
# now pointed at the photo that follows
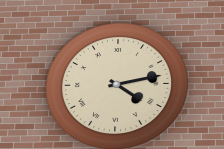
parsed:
4 h 13 min
